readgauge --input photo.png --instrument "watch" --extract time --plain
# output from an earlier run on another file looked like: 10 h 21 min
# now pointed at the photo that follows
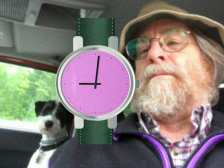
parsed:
9 h 01 min
